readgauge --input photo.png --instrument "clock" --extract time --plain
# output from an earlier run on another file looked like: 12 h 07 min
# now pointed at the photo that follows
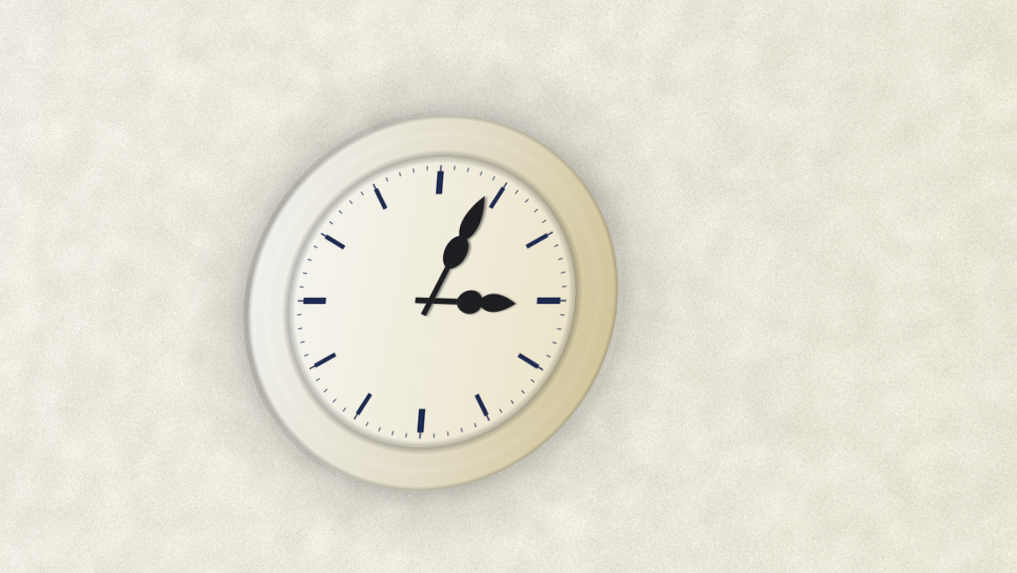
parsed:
3 h 04 min
